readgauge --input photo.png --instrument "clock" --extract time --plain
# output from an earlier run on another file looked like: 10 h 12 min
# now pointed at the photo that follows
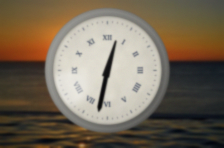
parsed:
12 h 32 min
